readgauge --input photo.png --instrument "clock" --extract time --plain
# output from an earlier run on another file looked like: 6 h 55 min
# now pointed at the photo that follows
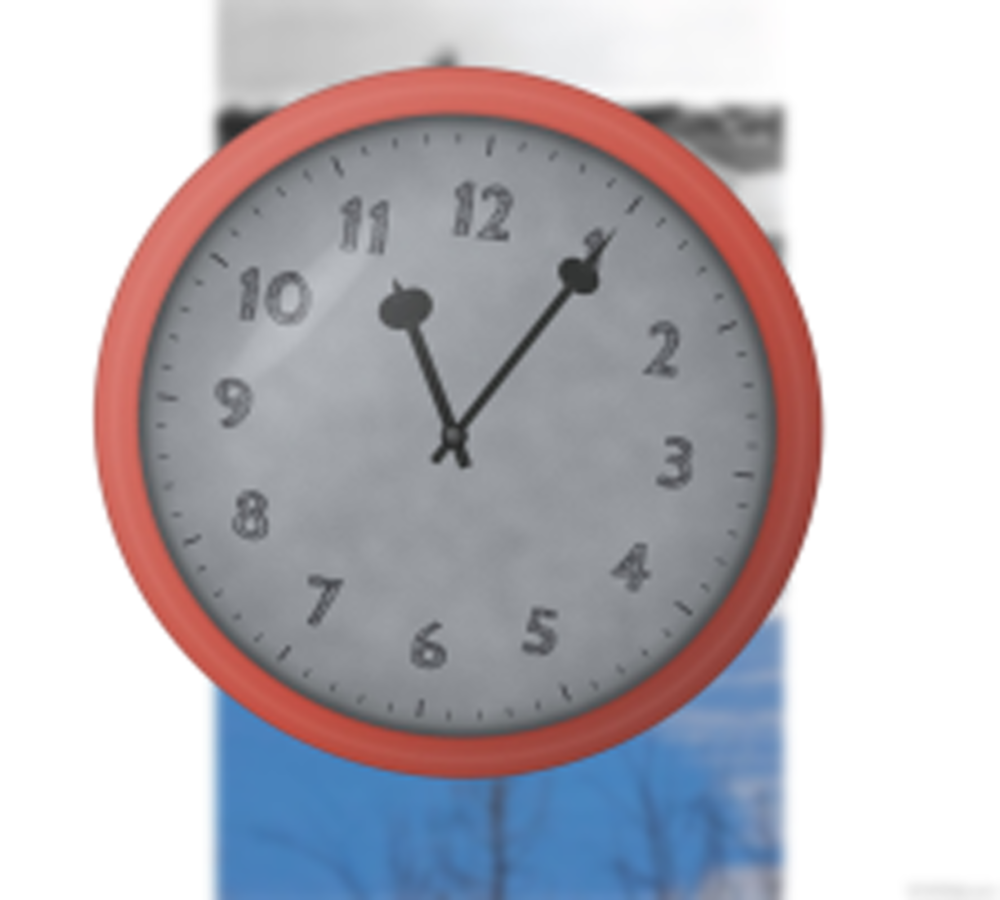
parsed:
11 h 05 min
